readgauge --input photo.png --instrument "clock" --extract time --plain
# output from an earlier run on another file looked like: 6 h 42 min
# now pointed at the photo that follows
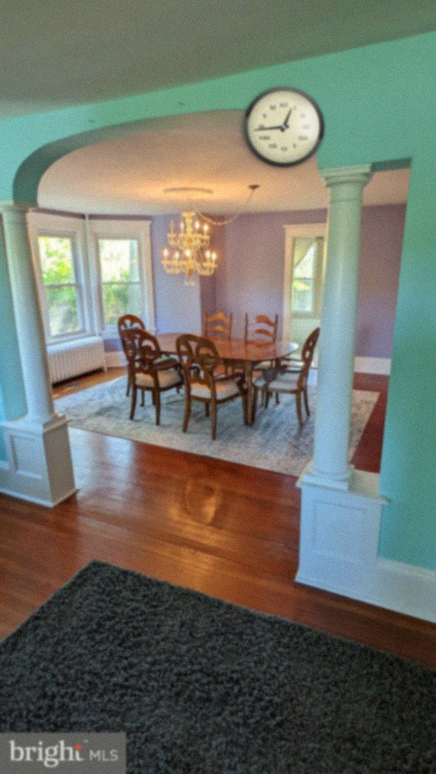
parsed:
12 h 44 min
